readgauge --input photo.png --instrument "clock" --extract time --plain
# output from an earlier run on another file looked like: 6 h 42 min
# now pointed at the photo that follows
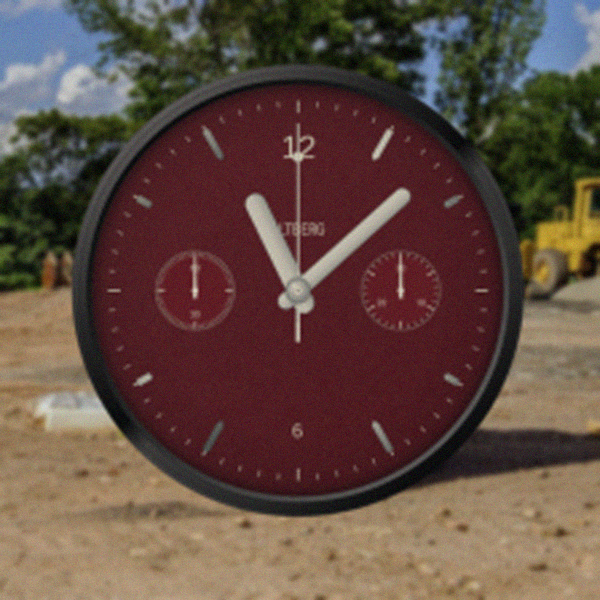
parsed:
11 h 08 min
